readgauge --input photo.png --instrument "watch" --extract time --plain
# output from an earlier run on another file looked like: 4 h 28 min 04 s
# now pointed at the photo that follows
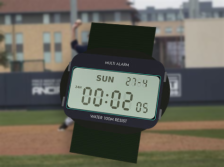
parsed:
0 h 02 min 05 s
